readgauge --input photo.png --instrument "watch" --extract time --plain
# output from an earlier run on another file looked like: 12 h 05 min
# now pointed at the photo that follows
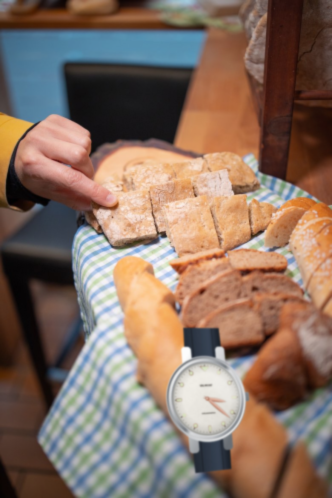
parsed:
3 h 22 min
